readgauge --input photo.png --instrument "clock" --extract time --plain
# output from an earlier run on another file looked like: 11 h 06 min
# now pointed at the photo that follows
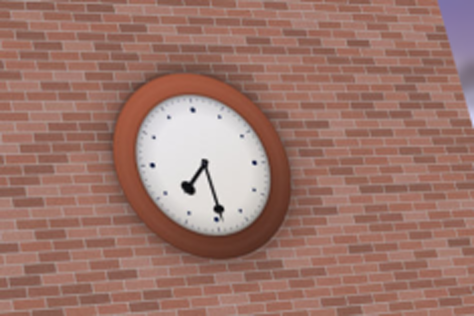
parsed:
7 h 29 min
